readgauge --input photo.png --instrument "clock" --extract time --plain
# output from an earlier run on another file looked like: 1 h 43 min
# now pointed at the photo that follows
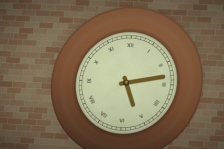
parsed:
5 h 13 min
